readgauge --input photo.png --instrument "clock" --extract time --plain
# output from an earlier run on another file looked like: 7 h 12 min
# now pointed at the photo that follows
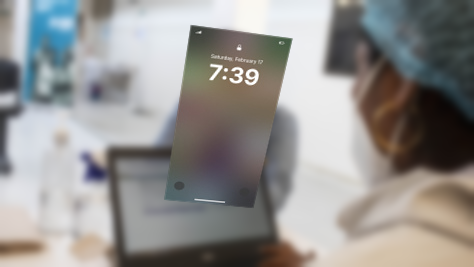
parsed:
7 h 39 min
